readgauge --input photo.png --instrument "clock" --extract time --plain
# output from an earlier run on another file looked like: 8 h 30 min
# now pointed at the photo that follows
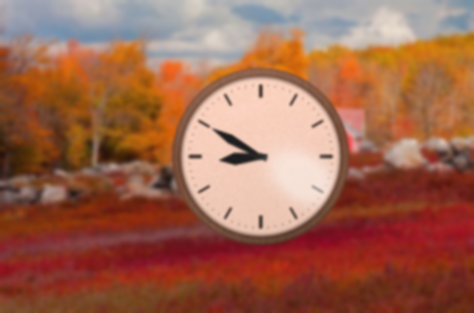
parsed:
8 h 50 min
